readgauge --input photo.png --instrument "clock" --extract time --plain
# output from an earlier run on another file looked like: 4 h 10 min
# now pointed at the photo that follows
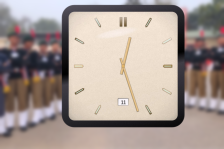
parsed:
12 h 27 min
